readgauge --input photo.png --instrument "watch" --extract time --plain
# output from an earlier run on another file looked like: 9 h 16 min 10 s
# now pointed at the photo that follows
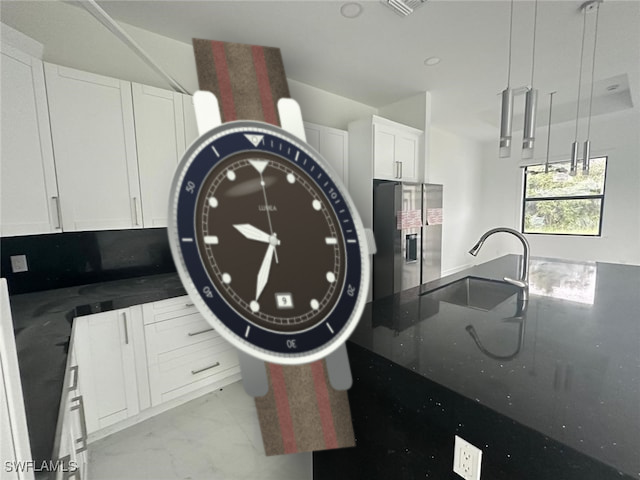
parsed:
9 h 35 min 00 s
